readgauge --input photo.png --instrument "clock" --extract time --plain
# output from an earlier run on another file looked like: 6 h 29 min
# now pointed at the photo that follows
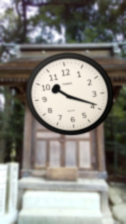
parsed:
10 h 19 min
